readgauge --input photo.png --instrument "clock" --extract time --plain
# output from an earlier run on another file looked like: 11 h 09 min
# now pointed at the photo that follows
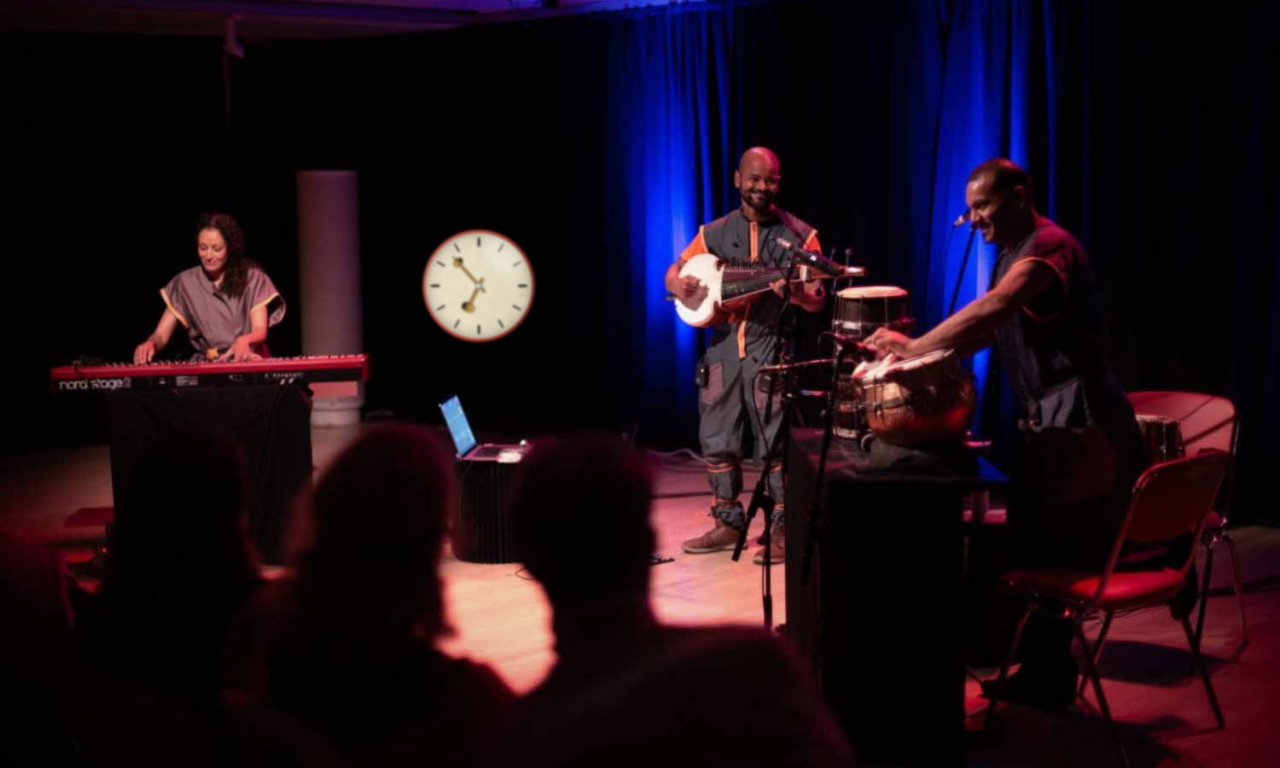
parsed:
6 h 53 min
